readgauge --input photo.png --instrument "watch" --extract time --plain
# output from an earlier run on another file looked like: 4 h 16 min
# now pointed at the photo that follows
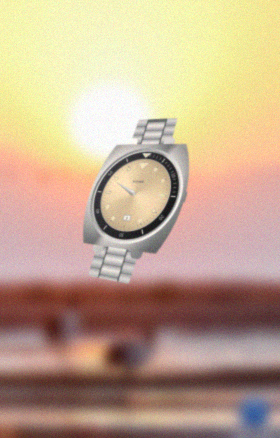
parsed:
9 h 49 min
